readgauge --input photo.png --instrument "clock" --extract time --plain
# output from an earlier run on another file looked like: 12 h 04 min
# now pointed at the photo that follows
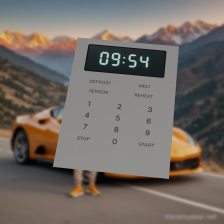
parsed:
9 h 54 min
